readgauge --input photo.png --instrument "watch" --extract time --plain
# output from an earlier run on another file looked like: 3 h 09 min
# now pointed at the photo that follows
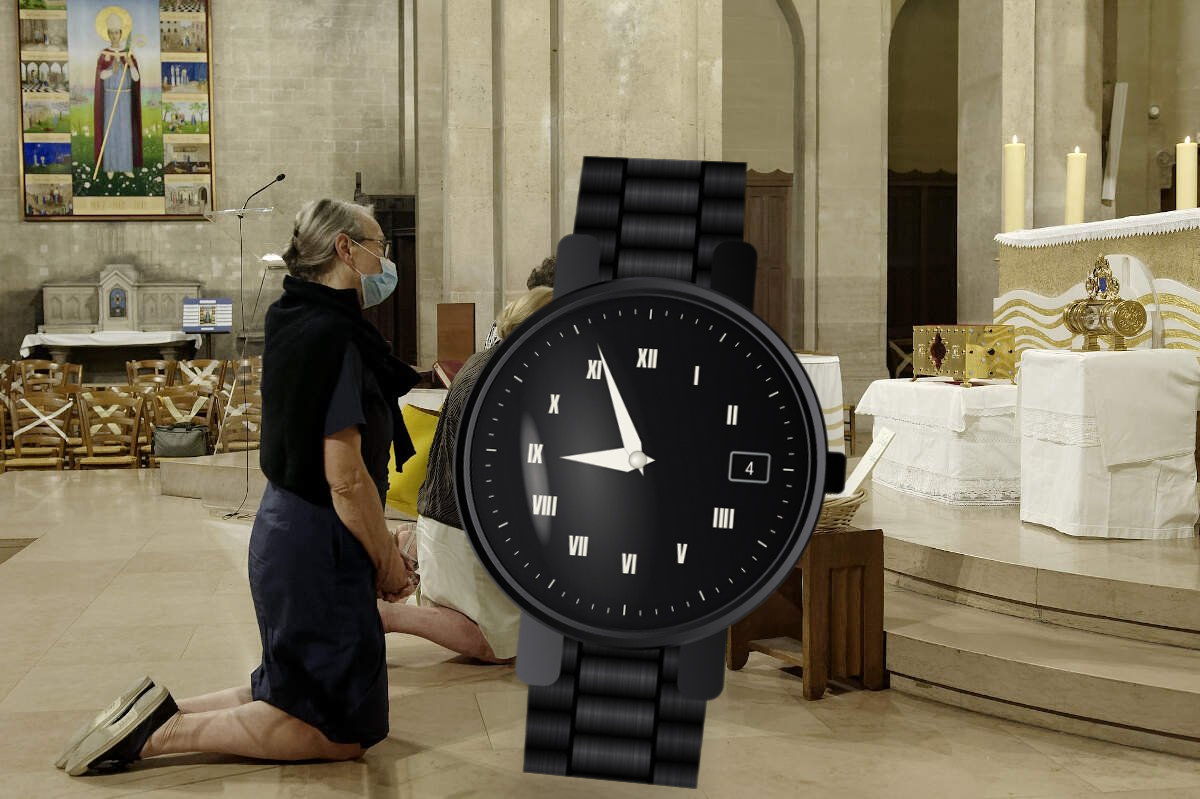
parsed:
8 h 56 min
